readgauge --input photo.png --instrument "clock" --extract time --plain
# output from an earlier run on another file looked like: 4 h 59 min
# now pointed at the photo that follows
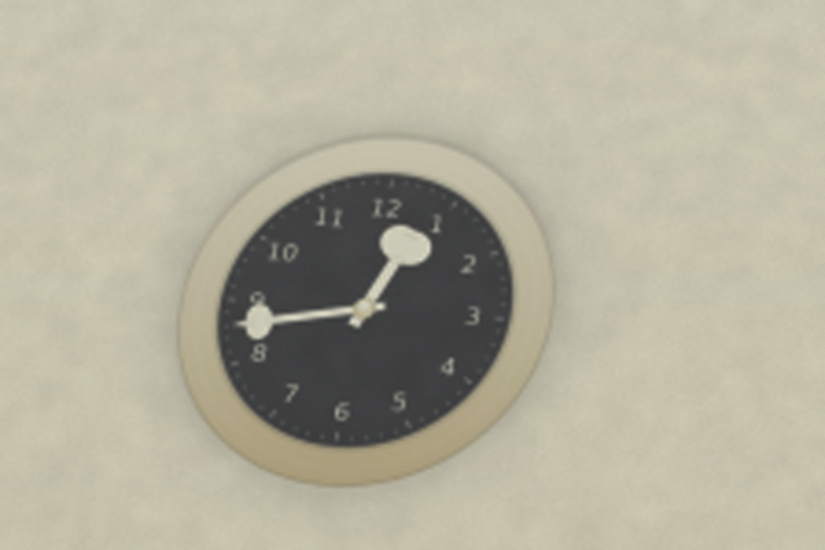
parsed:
12 h 43 min
